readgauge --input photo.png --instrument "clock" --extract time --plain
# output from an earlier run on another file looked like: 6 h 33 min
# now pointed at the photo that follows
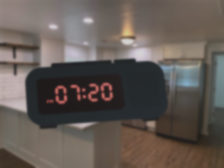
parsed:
7 h 20 min
